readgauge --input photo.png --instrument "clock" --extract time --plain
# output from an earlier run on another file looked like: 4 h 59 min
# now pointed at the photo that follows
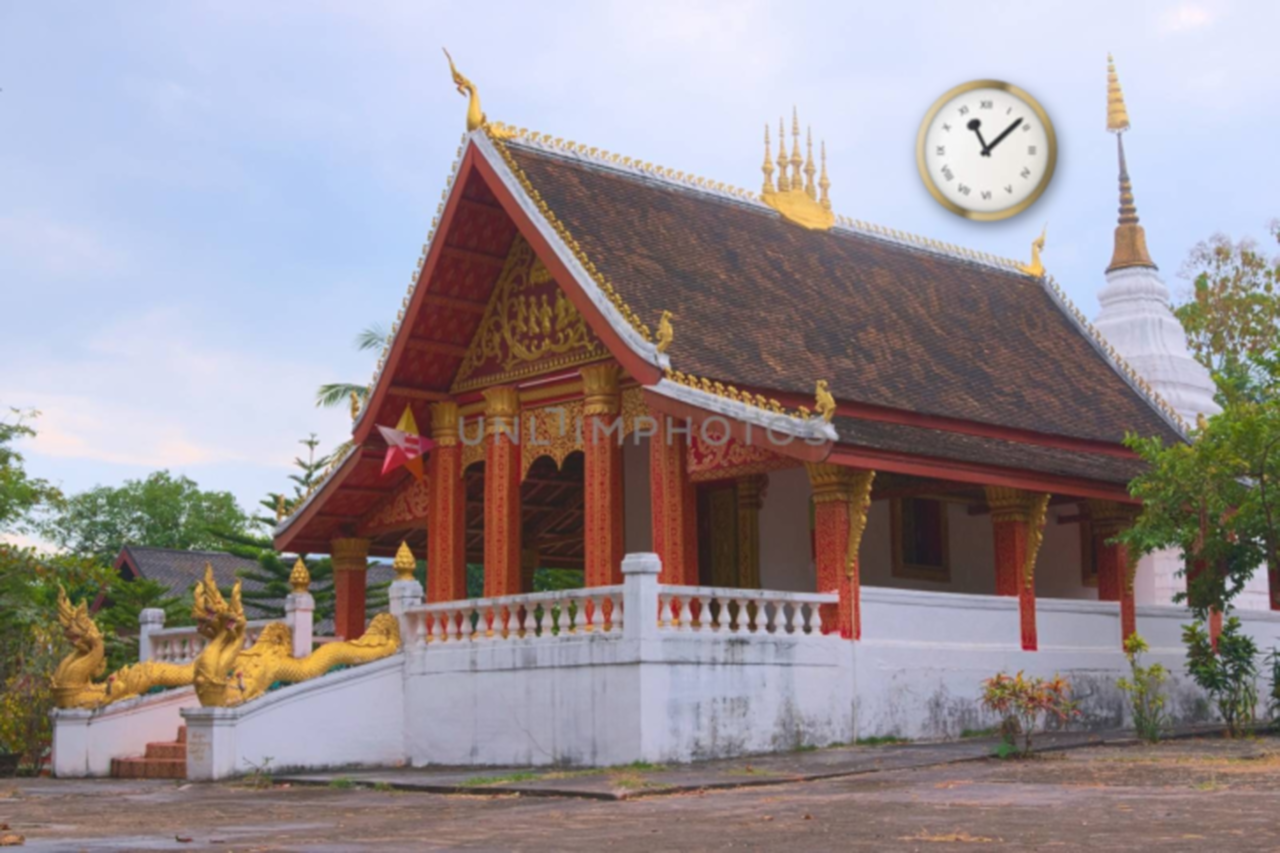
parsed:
11 h 08 min
